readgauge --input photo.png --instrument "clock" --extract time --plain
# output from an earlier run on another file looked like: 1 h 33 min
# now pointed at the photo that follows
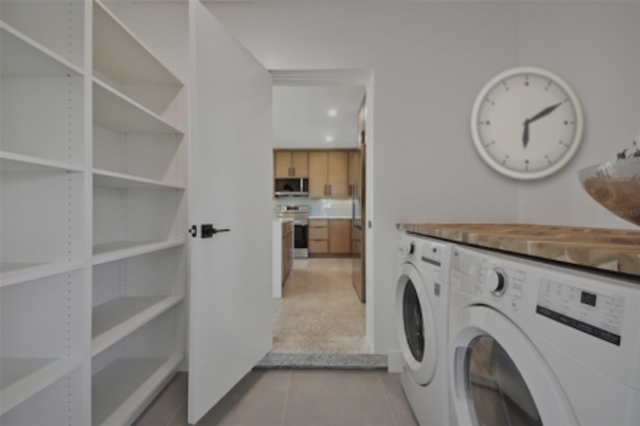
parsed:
6 h 10 min
